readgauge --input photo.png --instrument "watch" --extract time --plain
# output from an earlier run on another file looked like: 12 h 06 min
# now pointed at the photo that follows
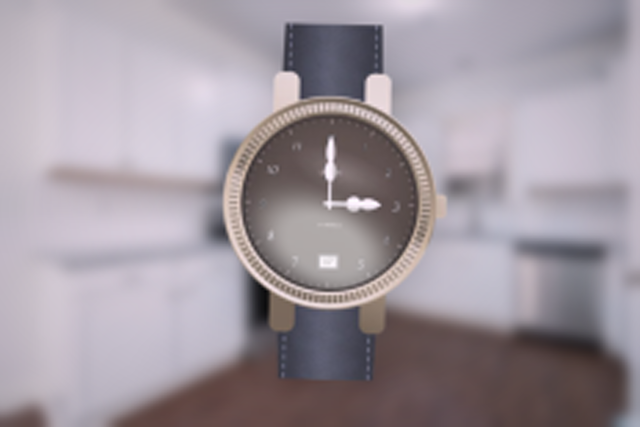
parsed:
3 h 00 min
